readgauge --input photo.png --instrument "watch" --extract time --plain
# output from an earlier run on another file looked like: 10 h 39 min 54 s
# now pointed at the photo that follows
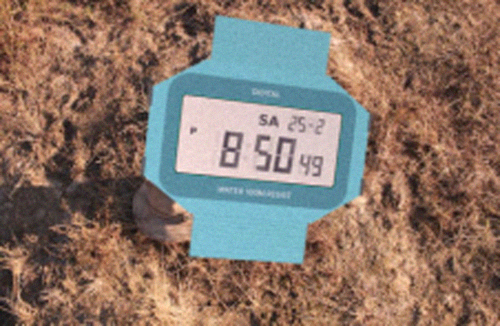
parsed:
8 h 50 min 49 s
